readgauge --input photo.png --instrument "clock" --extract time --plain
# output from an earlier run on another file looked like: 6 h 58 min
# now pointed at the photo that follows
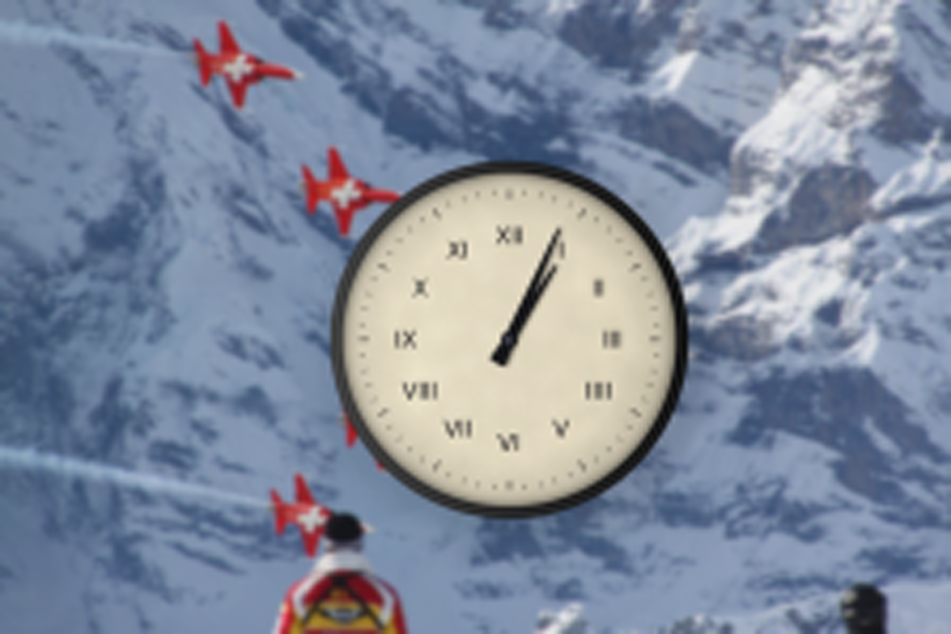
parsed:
1 h 04 min
